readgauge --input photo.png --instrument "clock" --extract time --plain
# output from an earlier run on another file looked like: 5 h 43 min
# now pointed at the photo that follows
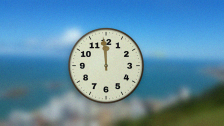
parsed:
11 h 59 min
